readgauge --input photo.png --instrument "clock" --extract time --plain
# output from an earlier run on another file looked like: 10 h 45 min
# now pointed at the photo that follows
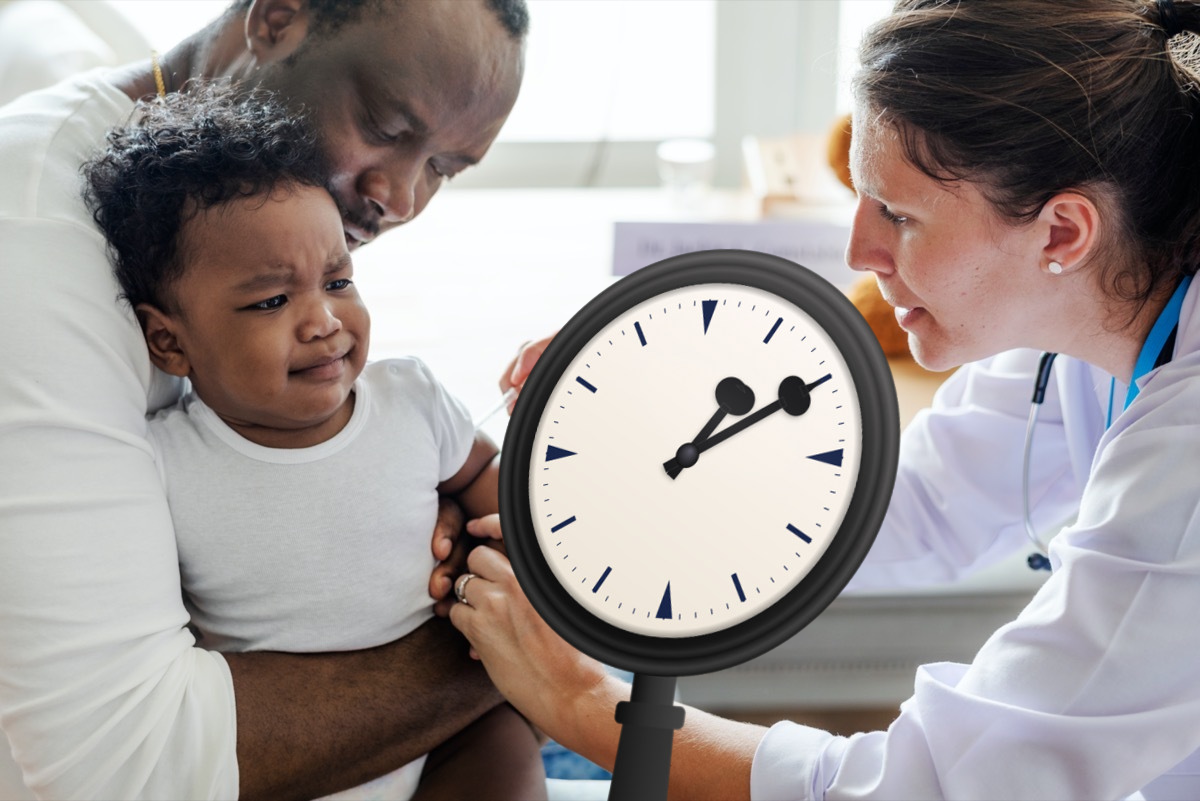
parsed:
1 h 10 min
